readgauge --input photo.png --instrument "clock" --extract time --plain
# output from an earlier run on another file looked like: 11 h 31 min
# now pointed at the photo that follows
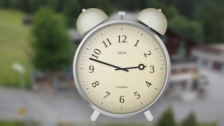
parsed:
2 h 48 min
